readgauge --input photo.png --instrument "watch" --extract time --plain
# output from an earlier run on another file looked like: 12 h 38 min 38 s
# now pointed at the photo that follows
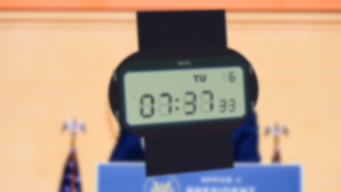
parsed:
7 h 37 min 33 s
